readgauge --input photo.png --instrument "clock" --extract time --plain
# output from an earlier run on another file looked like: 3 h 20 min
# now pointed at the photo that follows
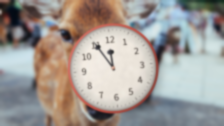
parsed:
11 h 55 min
